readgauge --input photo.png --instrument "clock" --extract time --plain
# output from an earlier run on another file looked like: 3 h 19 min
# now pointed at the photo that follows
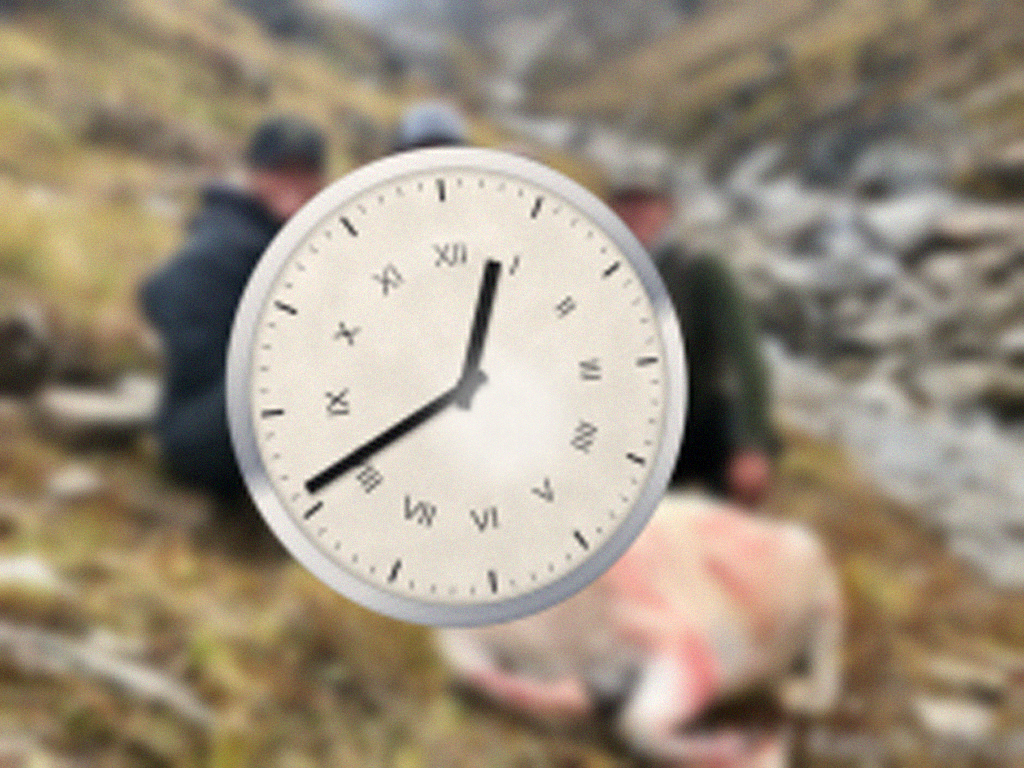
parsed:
12 h 41 min
